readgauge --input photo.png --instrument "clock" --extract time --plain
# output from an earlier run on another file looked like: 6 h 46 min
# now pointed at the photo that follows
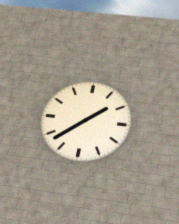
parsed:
1 h 38 min
